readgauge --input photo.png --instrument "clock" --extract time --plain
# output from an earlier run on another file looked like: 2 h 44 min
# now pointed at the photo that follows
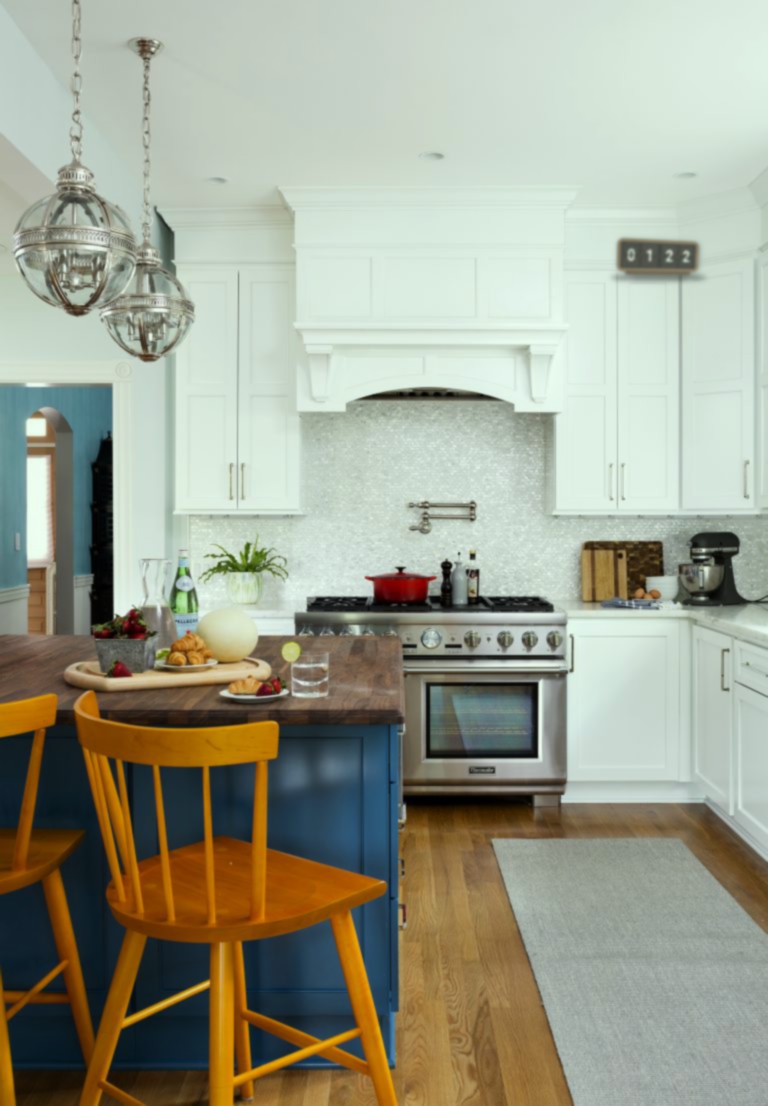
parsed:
1 h 22 min
